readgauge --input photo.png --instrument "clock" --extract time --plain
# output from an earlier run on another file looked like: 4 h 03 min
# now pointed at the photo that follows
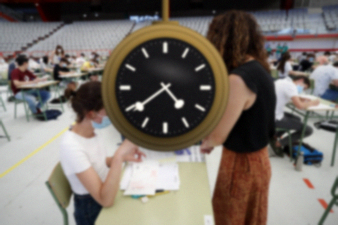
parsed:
4 h 39 min
